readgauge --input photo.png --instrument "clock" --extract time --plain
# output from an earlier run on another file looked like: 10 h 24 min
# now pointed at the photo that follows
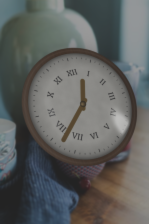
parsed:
12 h 38 min
